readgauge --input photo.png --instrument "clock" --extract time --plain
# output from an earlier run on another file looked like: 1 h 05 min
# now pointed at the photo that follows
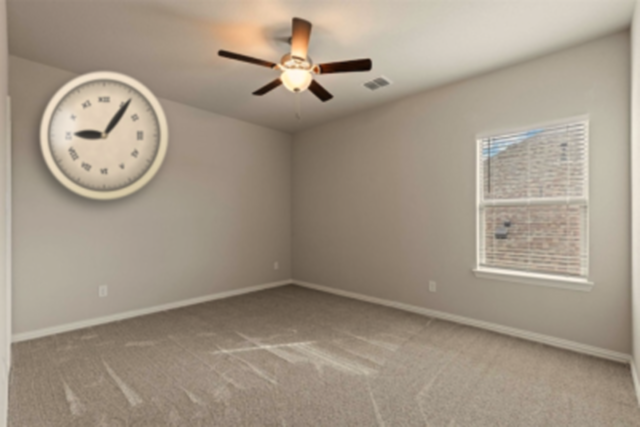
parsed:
9 h 06 min
